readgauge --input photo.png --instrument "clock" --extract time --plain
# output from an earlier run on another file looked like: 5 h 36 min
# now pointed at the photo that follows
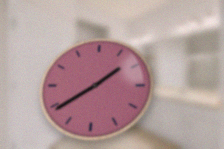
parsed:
1 h 39 min
